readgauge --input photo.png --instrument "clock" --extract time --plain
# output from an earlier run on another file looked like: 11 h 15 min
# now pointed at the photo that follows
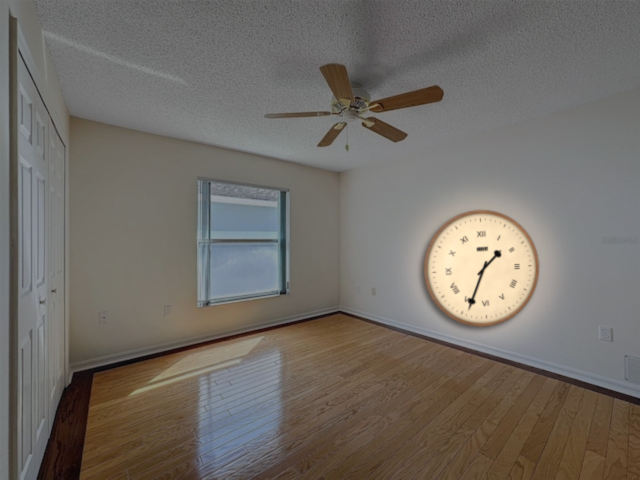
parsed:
1 h 34 min
